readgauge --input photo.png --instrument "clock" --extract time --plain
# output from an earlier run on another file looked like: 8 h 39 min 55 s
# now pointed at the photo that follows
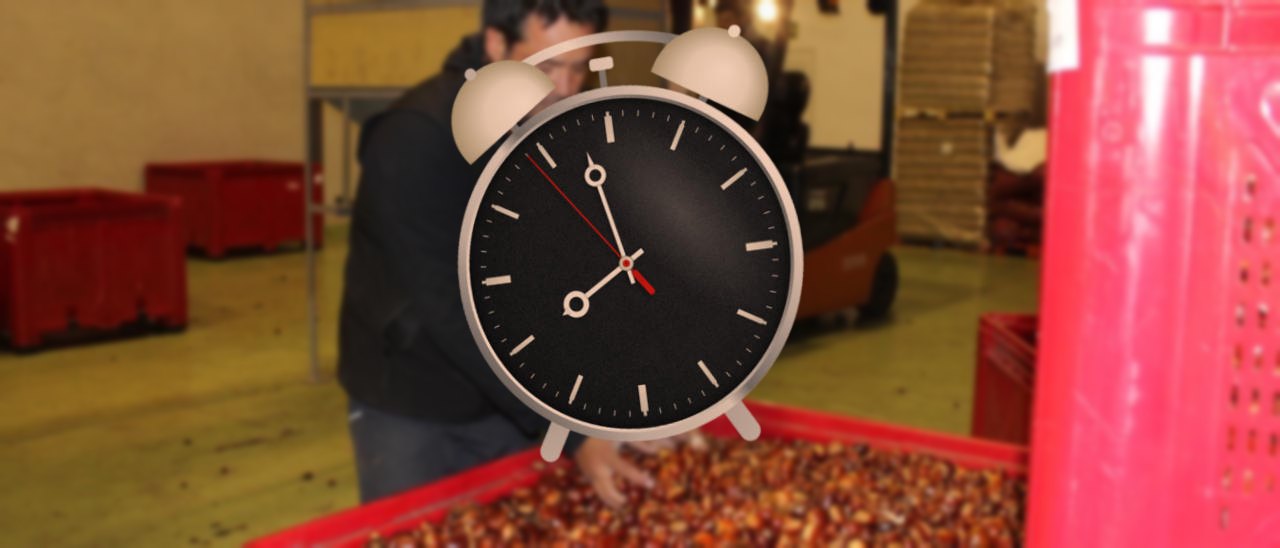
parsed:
7 h 57 min 54 s
